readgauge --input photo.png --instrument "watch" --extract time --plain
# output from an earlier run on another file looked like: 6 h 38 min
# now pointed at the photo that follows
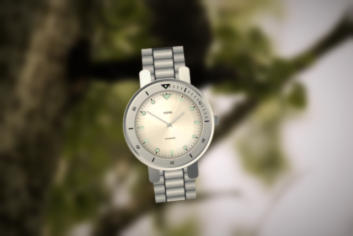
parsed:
1 h 51 min
